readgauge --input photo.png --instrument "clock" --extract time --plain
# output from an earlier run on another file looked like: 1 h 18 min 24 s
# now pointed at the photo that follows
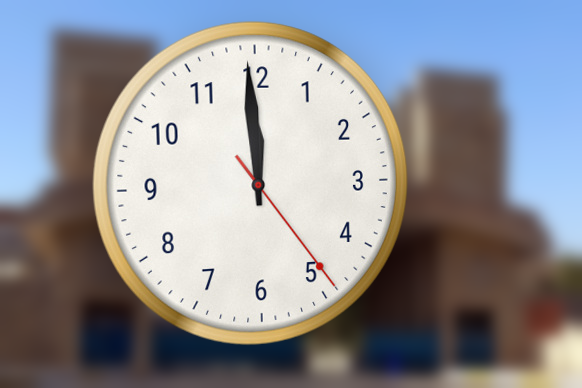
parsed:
11 h 59 min 24 s
